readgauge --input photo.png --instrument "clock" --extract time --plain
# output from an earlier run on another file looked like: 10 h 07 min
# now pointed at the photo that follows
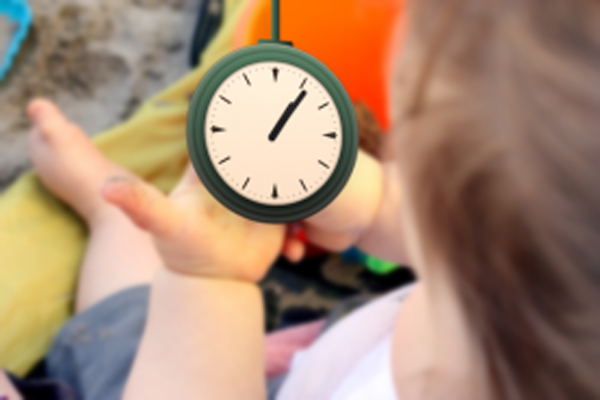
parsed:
1 h 06 min
